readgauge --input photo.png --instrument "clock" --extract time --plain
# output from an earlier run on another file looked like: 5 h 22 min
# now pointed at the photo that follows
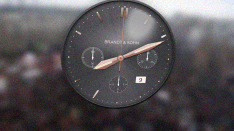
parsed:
8 h 11 min
